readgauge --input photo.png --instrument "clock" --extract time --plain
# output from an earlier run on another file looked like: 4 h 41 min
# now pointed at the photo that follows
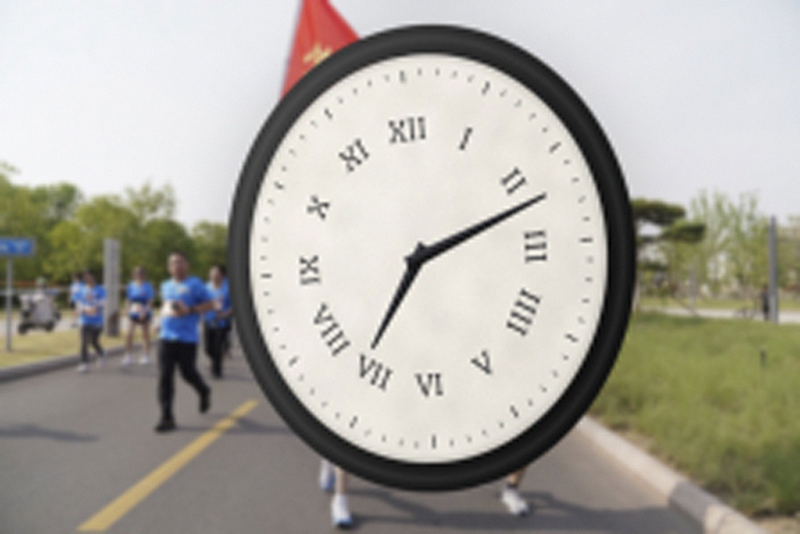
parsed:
7 h 12 min
